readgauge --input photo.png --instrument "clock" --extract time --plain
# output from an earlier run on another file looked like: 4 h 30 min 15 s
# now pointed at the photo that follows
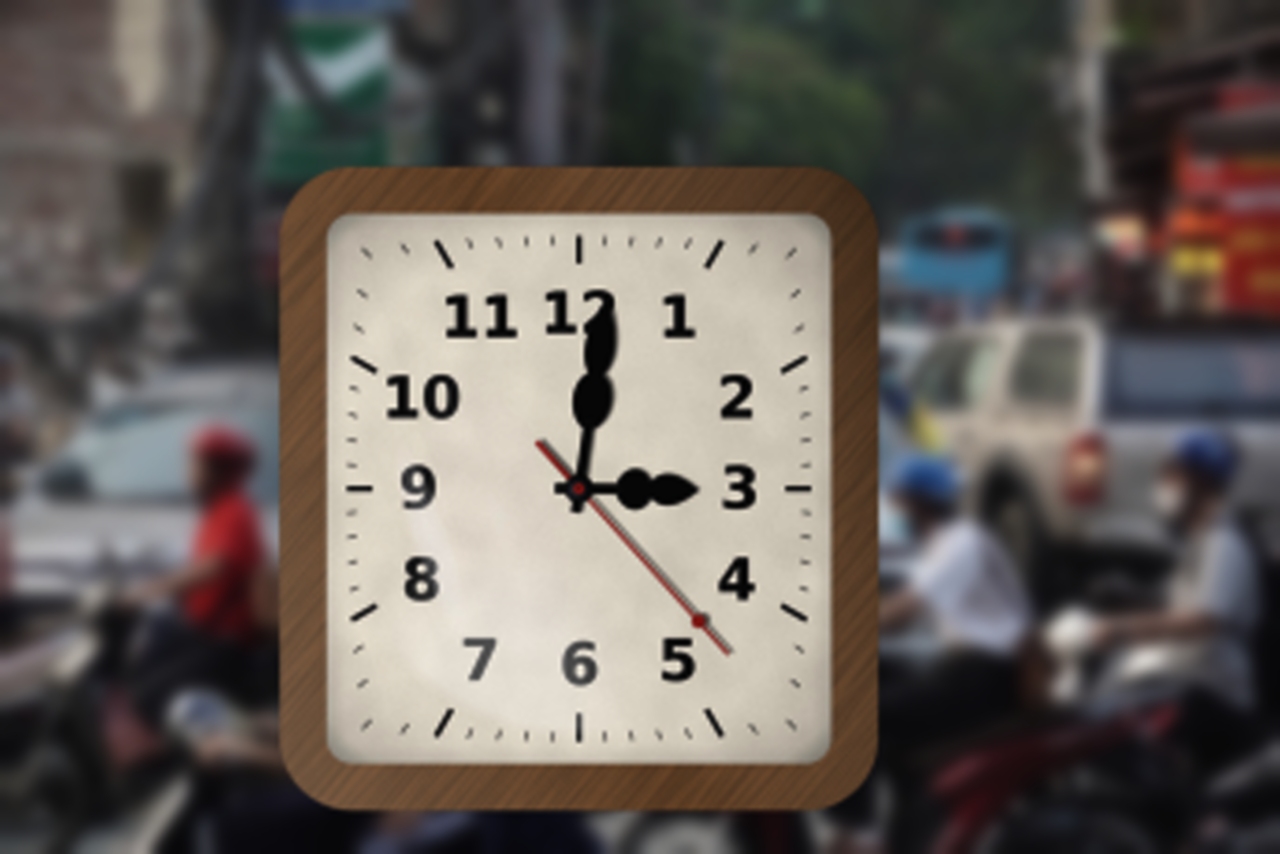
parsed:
3 h 01 min 23 s
